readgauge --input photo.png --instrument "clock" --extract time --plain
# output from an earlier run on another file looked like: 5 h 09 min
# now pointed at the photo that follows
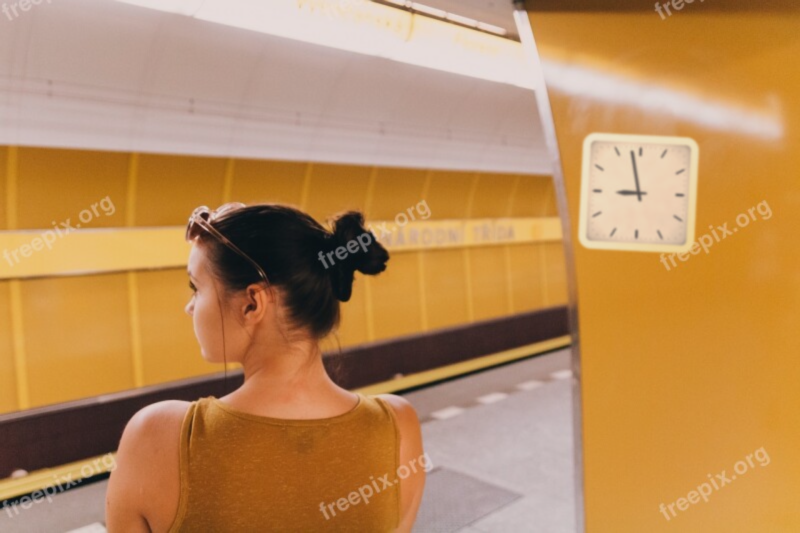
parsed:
8 h 58 min
